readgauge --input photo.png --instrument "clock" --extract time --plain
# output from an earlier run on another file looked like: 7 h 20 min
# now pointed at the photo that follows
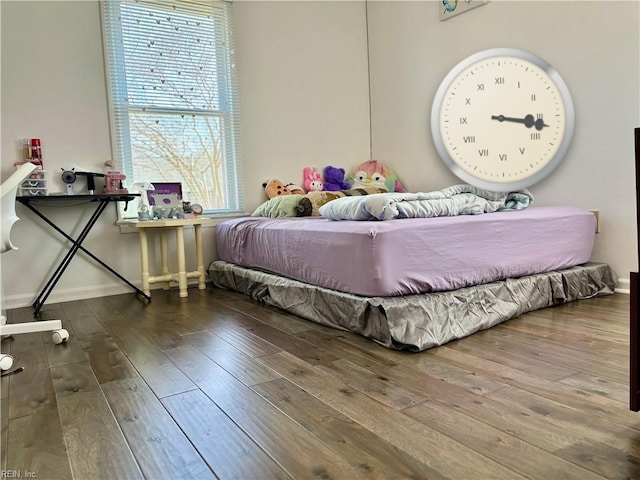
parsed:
3 h 17 min
